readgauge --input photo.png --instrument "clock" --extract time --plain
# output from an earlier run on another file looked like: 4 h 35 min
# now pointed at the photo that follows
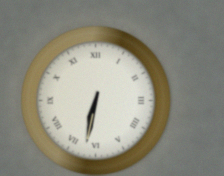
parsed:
6 h 32 min
